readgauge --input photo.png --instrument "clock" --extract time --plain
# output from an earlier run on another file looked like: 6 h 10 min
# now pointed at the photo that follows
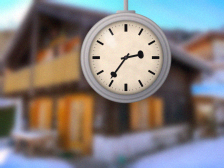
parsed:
2 h 36 min
